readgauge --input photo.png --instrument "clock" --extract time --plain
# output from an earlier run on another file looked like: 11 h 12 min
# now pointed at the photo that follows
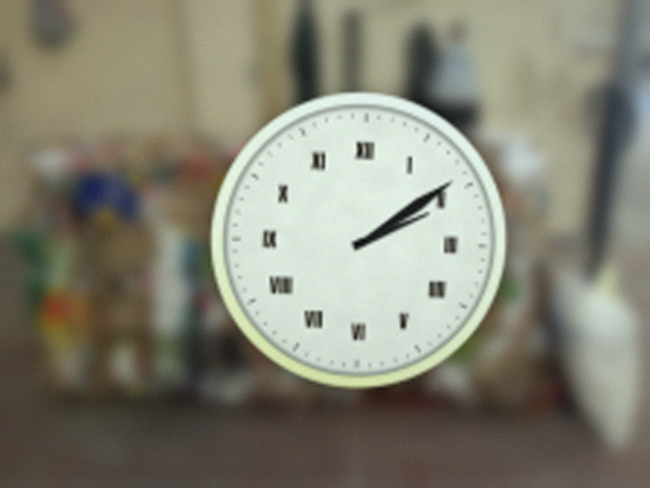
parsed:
2 h 09 min
